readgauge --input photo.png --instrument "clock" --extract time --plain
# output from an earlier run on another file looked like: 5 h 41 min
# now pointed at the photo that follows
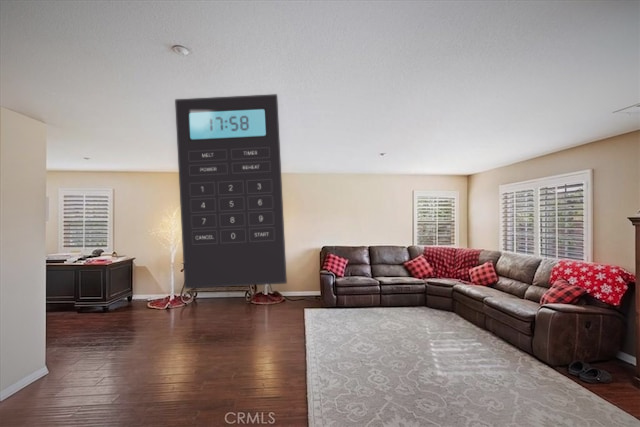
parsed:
17 h 58 min
